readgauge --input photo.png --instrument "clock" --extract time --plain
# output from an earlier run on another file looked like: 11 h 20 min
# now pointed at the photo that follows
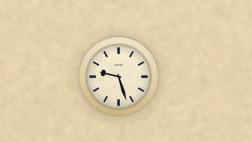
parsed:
9 h 27 min
